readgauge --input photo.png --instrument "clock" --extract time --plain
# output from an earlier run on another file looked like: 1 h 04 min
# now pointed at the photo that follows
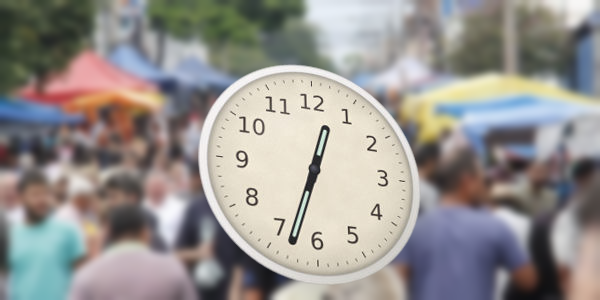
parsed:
12 h 33 min
